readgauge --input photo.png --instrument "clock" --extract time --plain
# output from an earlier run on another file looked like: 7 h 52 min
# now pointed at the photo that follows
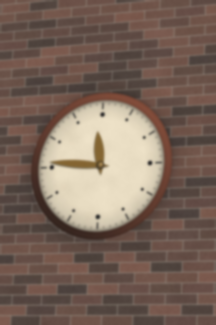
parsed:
11 h 46 min
